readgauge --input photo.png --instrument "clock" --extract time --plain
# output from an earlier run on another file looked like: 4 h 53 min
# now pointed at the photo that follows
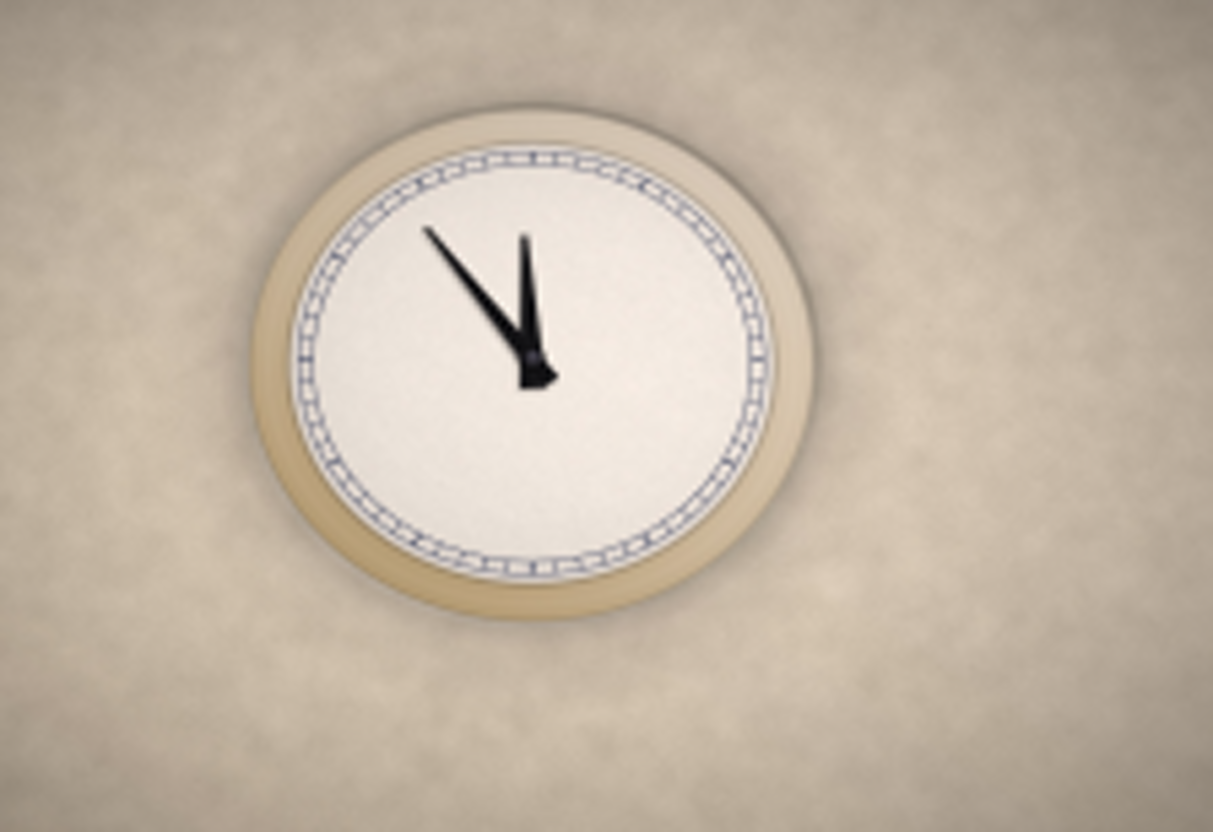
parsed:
11 h 54 min
